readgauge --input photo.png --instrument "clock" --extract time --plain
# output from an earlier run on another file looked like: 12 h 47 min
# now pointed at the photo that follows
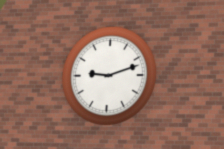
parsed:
9 h 12 min
